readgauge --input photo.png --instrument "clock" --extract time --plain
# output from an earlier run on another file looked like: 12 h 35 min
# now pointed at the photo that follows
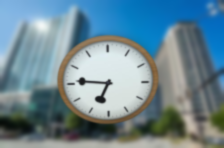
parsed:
6 h 46 min
